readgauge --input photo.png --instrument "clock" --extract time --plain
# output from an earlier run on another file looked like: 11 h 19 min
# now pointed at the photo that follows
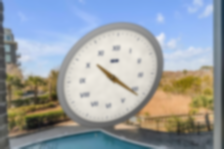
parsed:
10 h 21 min
